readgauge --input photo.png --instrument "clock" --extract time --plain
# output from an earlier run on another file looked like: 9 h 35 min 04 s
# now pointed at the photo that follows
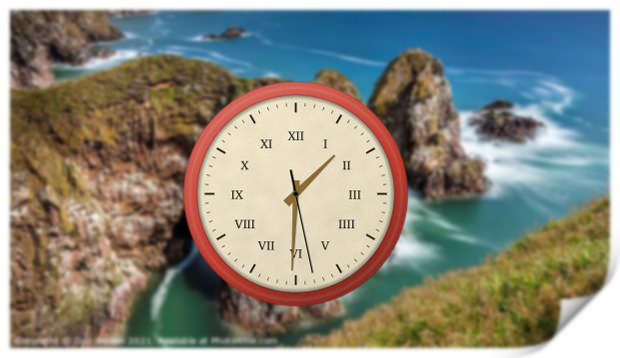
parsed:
1 h 30 min 28 s
